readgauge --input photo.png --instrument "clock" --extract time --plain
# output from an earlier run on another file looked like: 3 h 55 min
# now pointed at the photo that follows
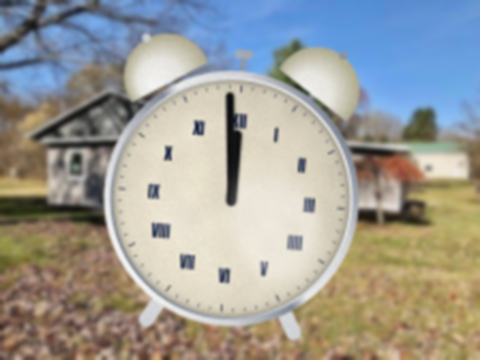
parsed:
11 h 59 min
